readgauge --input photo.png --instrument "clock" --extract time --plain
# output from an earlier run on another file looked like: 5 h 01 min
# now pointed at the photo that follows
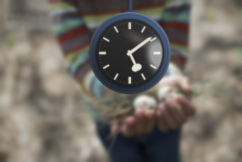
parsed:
5 h 09 min
